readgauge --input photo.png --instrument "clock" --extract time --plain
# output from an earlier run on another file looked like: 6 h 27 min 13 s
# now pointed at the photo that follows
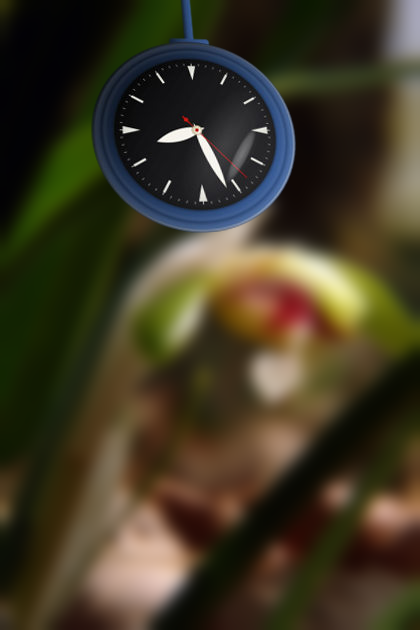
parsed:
8 h 26 min 23 s
